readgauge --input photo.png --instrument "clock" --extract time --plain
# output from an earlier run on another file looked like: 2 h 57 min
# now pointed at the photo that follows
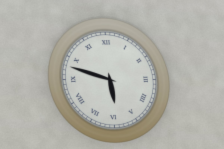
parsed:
5 h 48 min
